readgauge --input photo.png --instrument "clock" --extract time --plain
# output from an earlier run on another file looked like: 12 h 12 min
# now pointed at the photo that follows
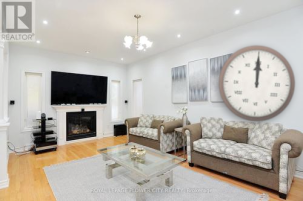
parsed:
12 h 00 min
